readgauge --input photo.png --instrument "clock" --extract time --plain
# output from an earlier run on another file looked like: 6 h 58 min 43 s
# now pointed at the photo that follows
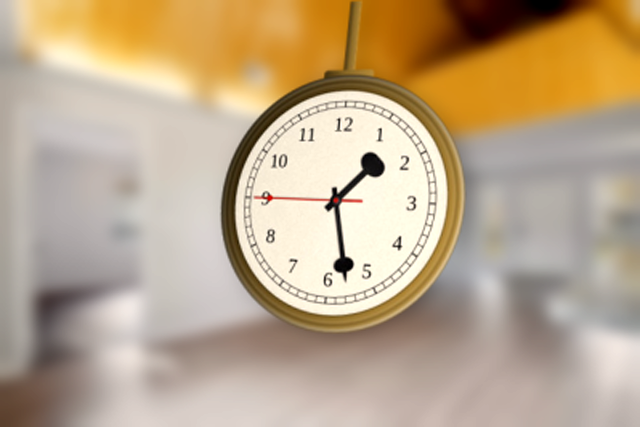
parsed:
1 h 27 min 45 s
